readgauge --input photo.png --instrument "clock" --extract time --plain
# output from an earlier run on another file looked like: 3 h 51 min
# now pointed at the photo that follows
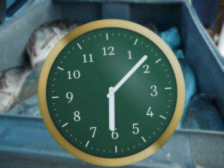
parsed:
6 h 08 min
